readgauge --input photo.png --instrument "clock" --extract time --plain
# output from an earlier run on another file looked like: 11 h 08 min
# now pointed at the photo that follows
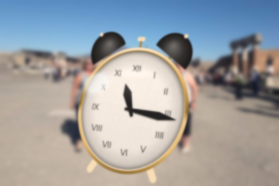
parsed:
11 h 16 min
